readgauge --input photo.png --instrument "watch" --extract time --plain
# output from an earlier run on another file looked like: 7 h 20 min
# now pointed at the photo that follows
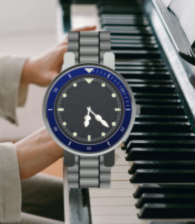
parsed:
6 h 22 min
